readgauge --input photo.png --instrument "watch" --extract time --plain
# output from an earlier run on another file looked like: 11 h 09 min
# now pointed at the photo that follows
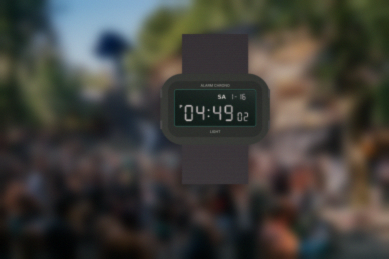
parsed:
4 h 49 min
